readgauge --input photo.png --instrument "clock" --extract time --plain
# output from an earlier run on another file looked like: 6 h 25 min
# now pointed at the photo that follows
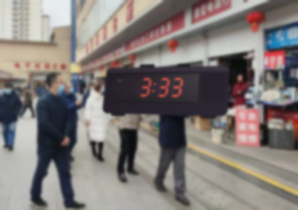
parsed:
3 h 33 min
